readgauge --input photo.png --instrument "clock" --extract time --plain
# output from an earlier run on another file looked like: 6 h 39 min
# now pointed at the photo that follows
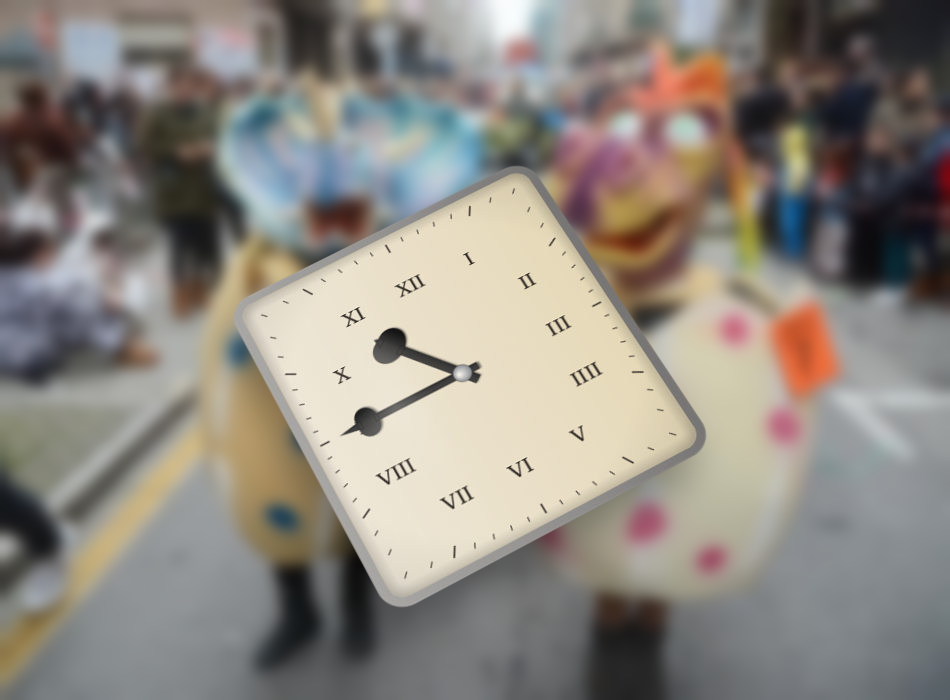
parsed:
10 h 45 min
